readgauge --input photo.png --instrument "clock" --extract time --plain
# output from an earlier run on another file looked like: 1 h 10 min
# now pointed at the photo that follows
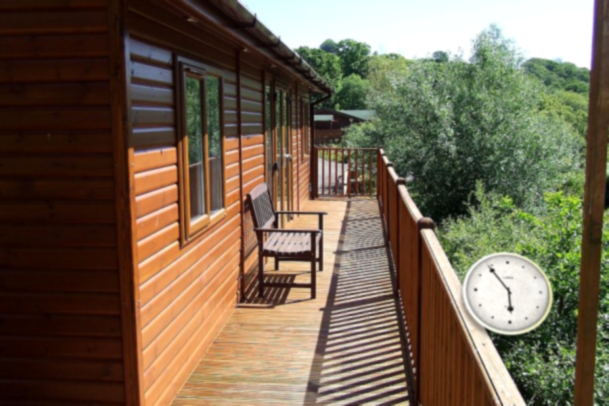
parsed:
5 h 54 min
